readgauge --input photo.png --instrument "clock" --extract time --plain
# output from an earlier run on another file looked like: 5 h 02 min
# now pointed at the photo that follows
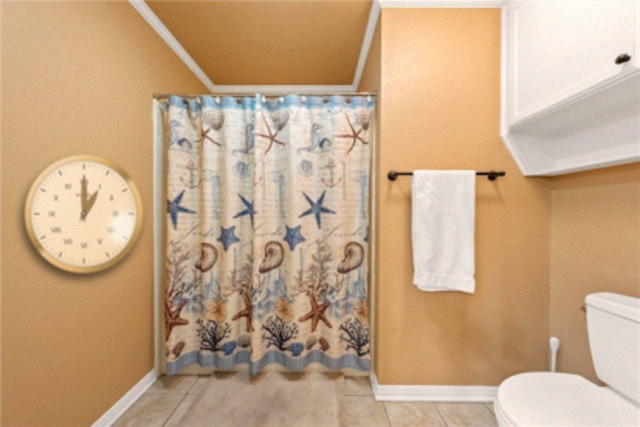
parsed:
1 h 00 min
